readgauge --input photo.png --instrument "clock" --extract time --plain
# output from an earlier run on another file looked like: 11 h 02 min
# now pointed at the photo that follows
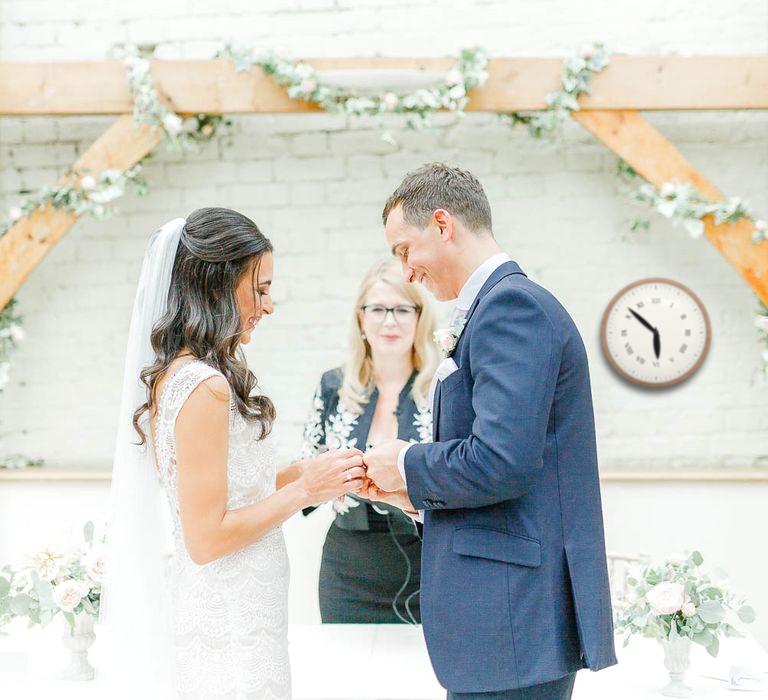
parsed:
5 h 52 min
